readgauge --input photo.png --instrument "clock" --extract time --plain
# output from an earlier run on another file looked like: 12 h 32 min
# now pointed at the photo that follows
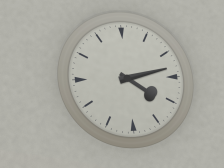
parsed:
4 h 13 min
